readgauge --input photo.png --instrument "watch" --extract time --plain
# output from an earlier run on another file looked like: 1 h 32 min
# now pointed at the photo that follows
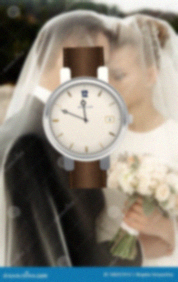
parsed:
11 h 49 min
